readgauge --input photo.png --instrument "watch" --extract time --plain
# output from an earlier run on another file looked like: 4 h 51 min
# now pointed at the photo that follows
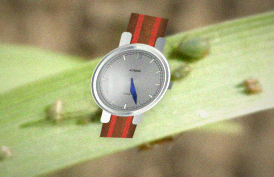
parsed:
5 h 26 min
